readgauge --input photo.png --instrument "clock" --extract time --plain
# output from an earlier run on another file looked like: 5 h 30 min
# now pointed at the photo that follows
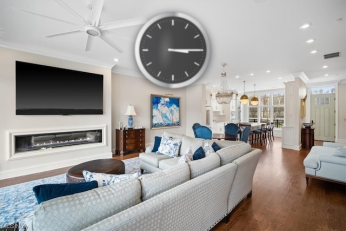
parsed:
3 h 15 min
